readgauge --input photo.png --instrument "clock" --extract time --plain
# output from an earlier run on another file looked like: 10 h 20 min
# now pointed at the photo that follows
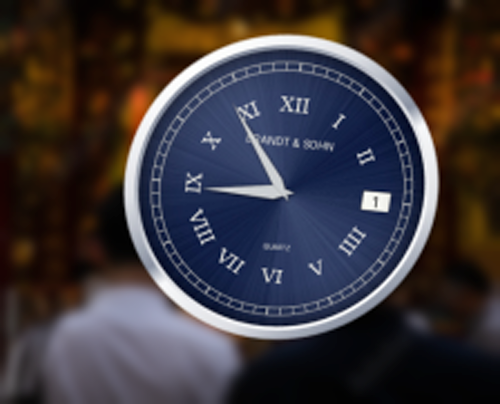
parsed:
8 h 54 min
